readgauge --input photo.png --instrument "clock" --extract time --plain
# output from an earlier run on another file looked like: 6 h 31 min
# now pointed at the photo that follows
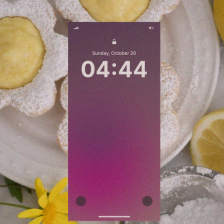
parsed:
4 h 44 min
